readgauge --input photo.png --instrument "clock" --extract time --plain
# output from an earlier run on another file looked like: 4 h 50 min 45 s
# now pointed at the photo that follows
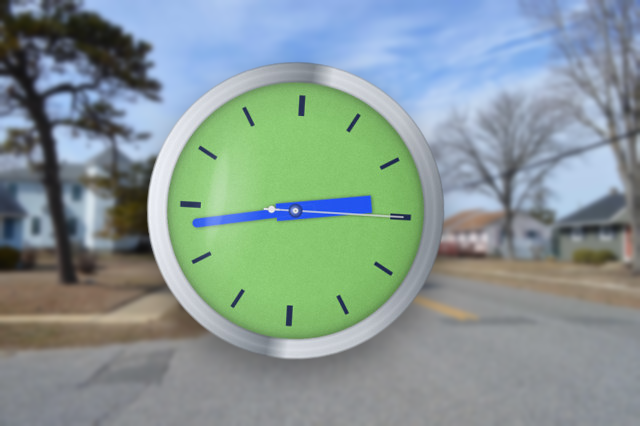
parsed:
2 h 43 min 15 s
